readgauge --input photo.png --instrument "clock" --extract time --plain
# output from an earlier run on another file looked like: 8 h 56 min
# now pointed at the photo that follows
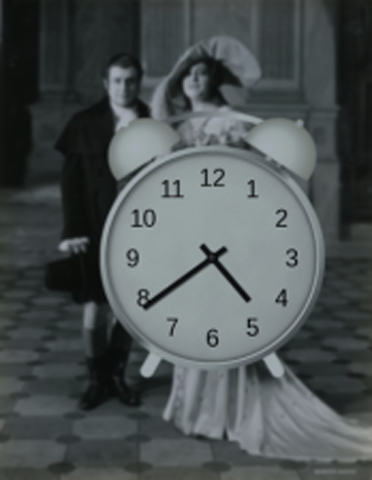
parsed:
4 h 39 min
